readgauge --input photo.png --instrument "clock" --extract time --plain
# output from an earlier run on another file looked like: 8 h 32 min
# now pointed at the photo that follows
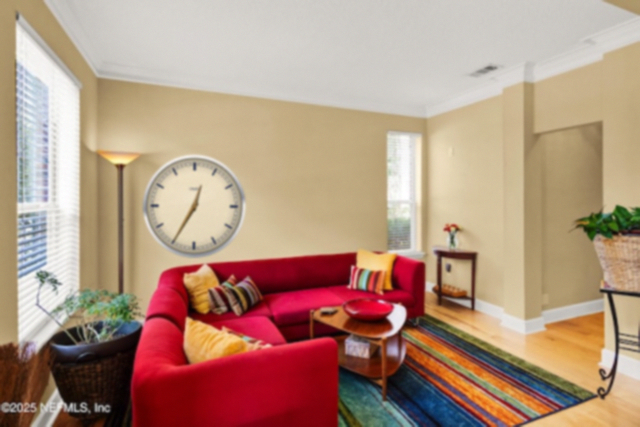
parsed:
12 h 35 min
